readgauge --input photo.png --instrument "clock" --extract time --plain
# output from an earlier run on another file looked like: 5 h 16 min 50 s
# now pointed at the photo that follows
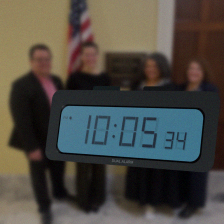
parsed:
10 h 05 min 34 s
